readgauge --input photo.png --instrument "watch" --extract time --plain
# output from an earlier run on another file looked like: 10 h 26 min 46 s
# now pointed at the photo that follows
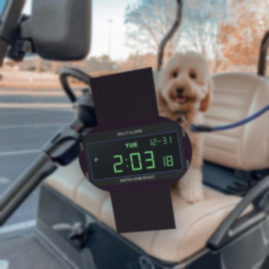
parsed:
2 h 03 min 18 s
